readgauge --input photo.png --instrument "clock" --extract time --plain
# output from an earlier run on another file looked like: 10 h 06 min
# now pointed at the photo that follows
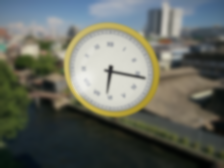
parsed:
6 h 16 min
